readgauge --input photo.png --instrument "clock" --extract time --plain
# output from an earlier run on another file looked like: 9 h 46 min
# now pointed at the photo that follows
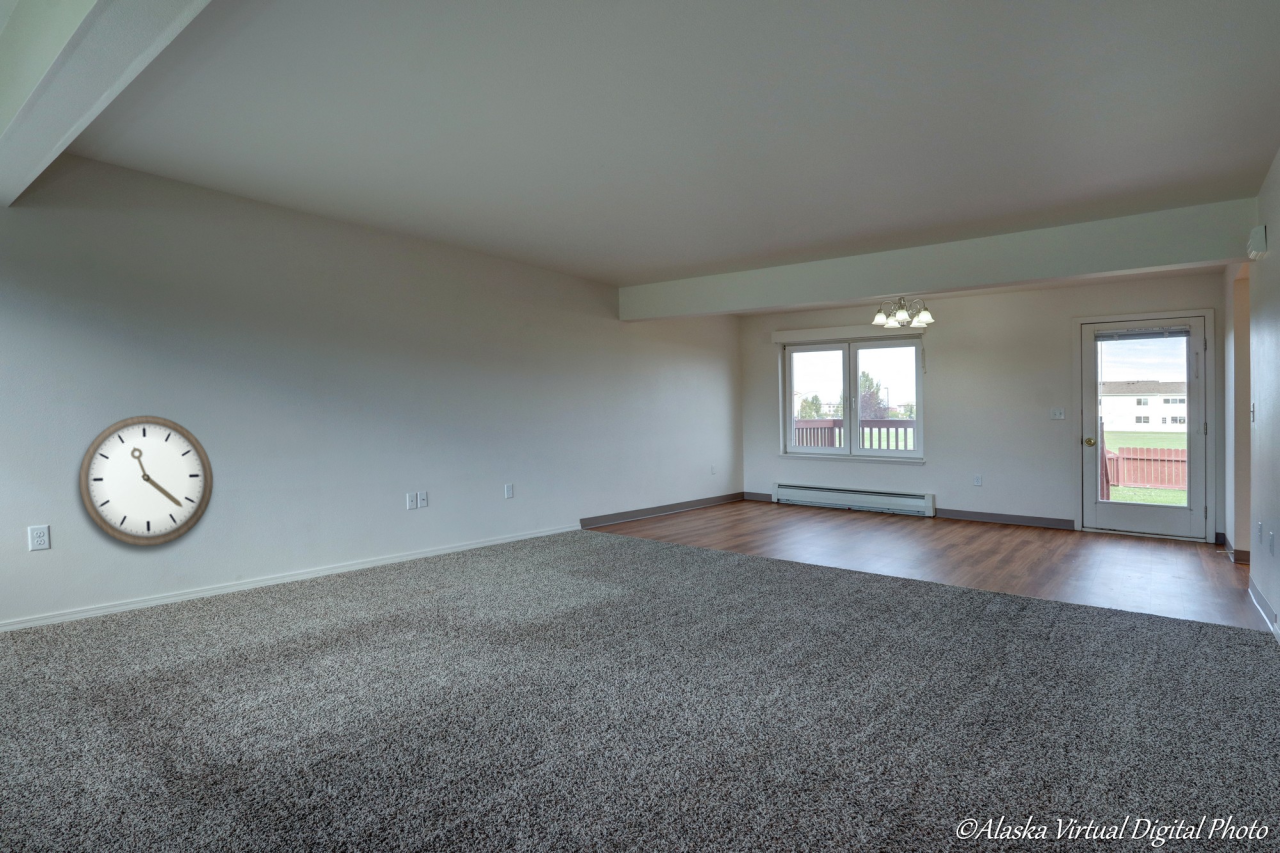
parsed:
11 h 22 min
